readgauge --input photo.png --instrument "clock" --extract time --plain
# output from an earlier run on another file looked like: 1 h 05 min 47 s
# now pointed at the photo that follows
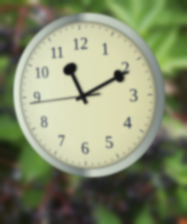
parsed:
11 h 10 min 44 s
